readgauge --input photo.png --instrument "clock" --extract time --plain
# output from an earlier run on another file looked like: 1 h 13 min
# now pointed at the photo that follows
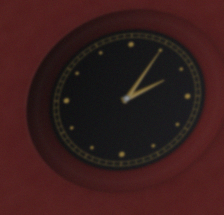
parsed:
2 h 05 min
